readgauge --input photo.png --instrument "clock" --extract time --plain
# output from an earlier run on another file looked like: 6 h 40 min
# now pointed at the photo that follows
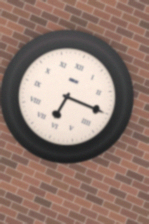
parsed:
6 h 15 min
